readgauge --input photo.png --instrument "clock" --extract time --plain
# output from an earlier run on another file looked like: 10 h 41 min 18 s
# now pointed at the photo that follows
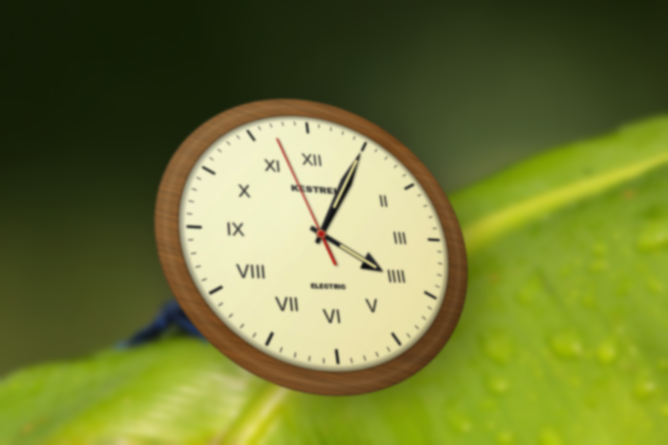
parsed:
4 h 04 min 57 s
